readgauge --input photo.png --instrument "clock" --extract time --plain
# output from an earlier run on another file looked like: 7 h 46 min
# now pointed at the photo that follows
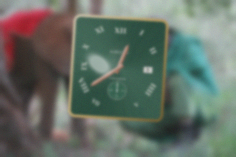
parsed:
12 h 39 min
